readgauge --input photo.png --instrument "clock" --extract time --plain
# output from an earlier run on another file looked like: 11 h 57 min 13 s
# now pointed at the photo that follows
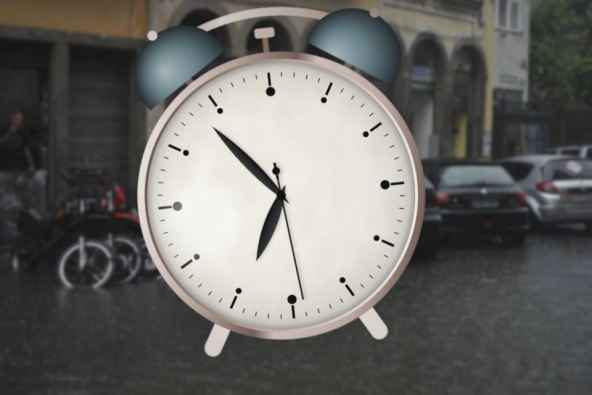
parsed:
6 h 53 min 29 s
